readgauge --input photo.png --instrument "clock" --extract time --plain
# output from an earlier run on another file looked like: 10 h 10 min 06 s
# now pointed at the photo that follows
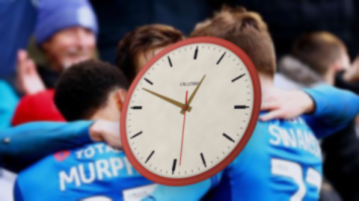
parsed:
12 h 48 min 29 s
